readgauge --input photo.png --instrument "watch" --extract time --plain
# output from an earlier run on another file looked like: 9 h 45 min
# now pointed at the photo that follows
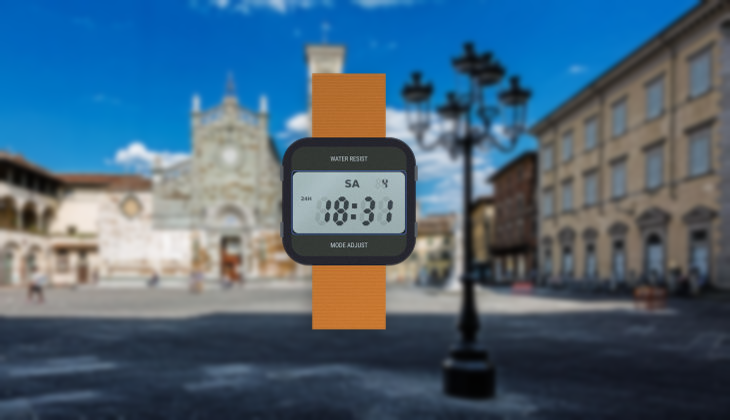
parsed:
18 h 31 min
